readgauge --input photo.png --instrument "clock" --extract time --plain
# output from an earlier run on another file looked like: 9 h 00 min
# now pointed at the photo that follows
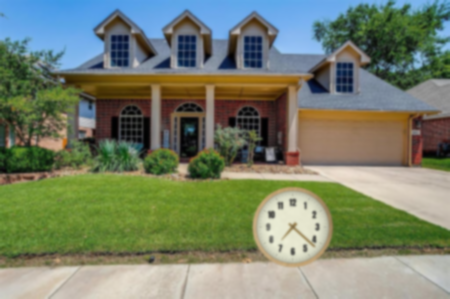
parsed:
7 h 22 min
